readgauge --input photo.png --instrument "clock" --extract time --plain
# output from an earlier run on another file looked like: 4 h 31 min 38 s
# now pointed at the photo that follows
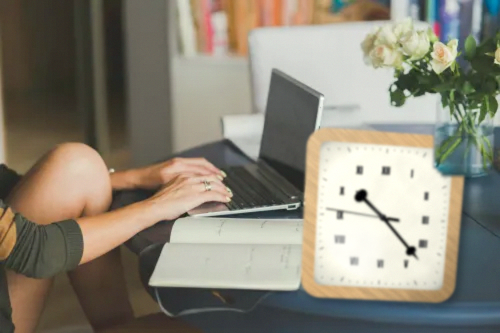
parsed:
10 h 22 min 46 s
